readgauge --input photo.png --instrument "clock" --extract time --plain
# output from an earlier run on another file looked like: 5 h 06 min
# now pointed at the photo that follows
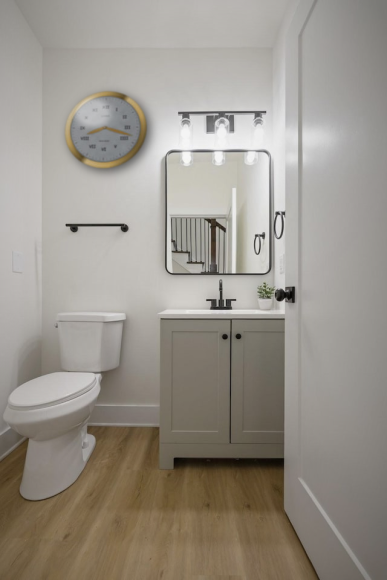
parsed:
8 h 18 min
